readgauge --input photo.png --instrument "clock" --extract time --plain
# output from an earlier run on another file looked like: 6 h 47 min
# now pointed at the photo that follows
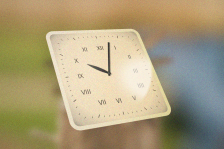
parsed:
10 h 03 min
